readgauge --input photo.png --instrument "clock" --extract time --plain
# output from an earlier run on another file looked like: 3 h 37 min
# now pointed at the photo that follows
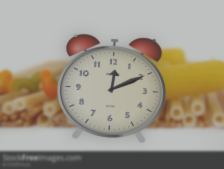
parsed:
12 h 10 min
